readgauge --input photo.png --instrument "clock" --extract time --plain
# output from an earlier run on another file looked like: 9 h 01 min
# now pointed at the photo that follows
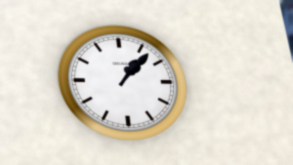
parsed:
1 h 07 min
